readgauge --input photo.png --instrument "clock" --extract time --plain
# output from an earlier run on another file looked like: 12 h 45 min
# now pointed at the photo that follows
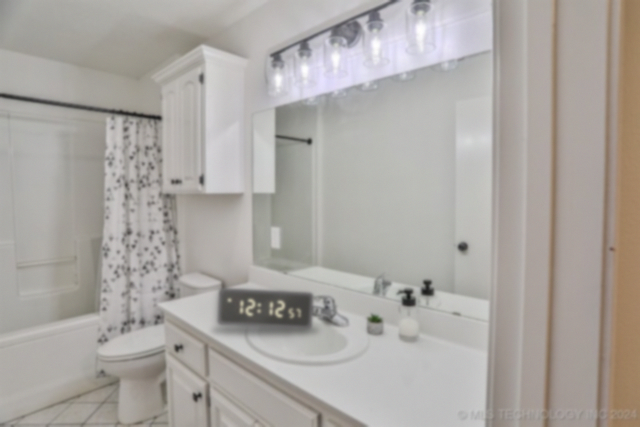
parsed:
12 h 12 min
